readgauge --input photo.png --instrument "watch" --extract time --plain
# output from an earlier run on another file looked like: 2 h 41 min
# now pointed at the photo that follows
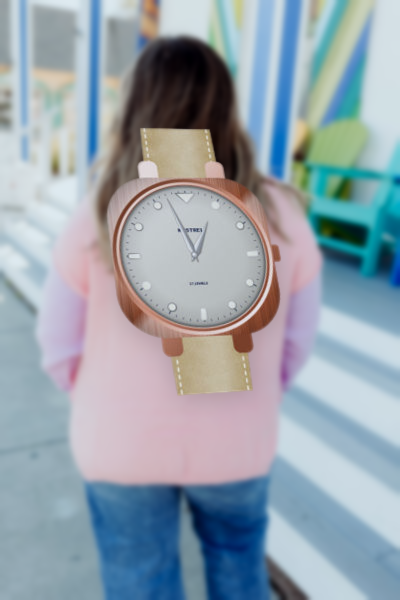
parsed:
12 h 57 min
